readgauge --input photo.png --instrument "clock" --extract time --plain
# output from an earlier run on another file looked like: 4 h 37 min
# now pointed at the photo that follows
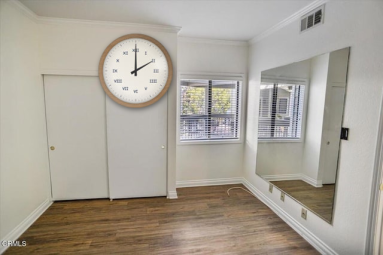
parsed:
2 h 00 min
